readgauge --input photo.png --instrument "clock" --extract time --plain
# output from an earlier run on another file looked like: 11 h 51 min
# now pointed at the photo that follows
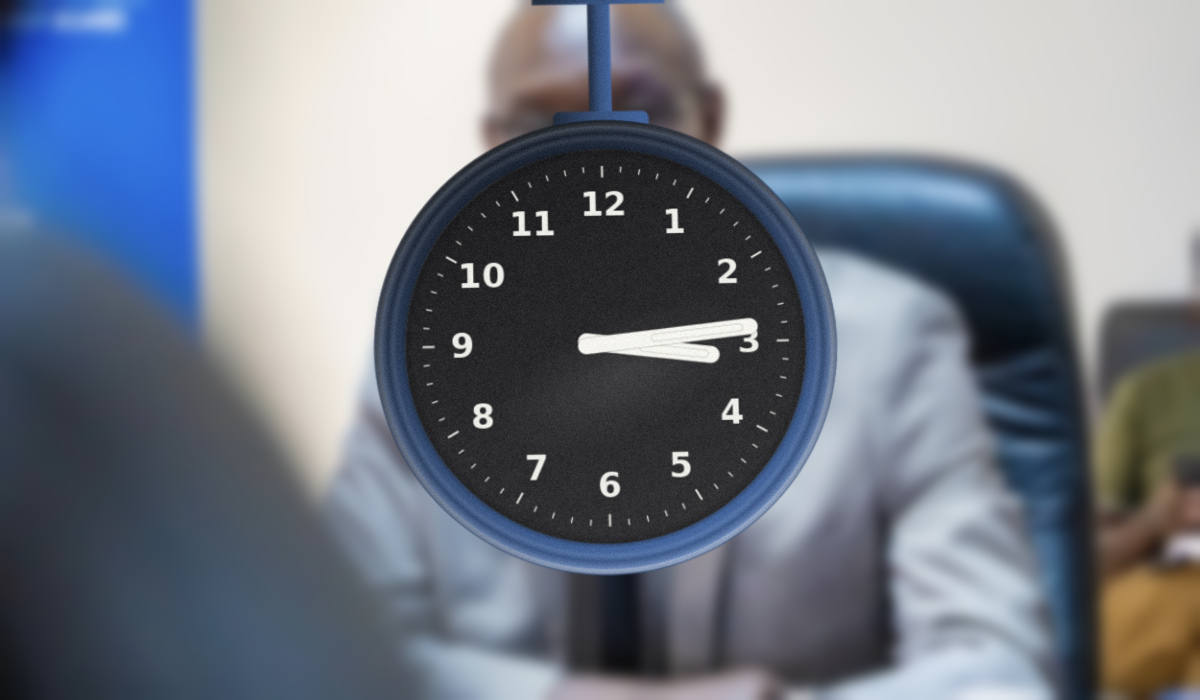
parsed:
3 h 14 min
